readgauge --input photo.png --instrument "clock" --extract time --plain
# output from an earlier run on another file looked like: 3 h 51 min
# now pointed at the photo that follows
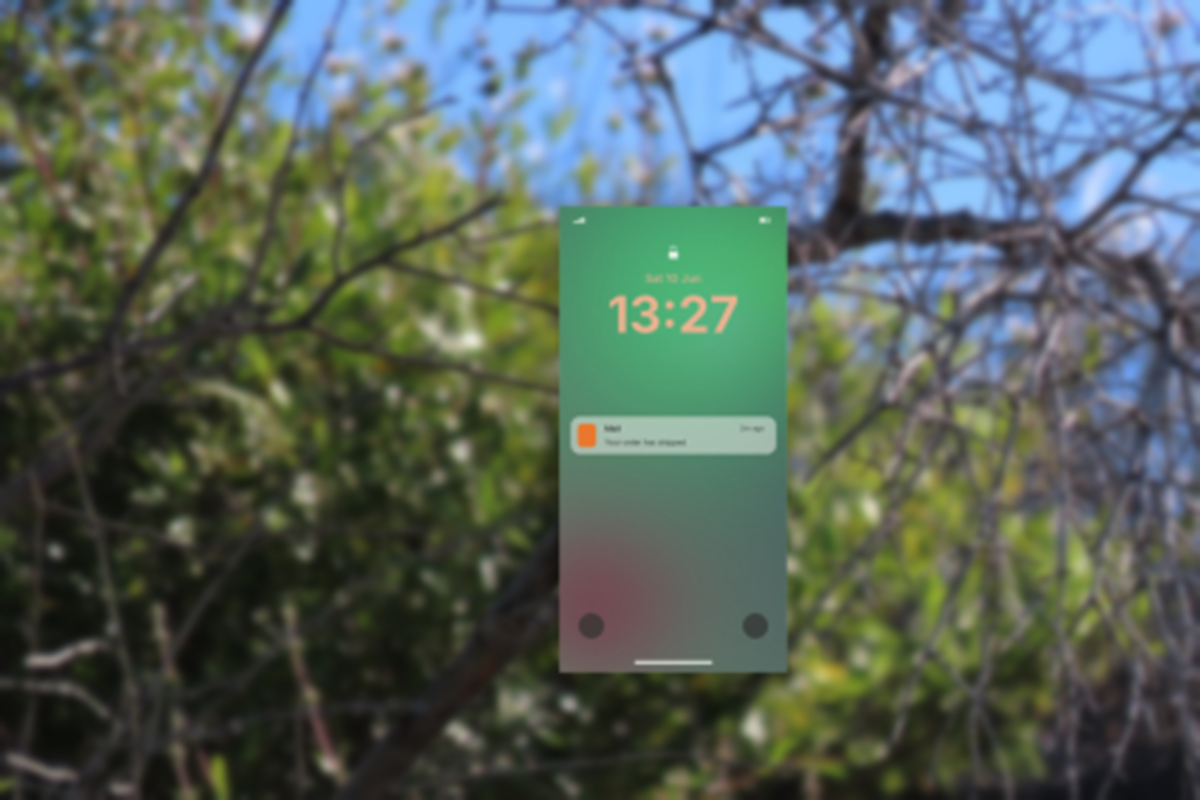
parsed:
13 h 27 min
